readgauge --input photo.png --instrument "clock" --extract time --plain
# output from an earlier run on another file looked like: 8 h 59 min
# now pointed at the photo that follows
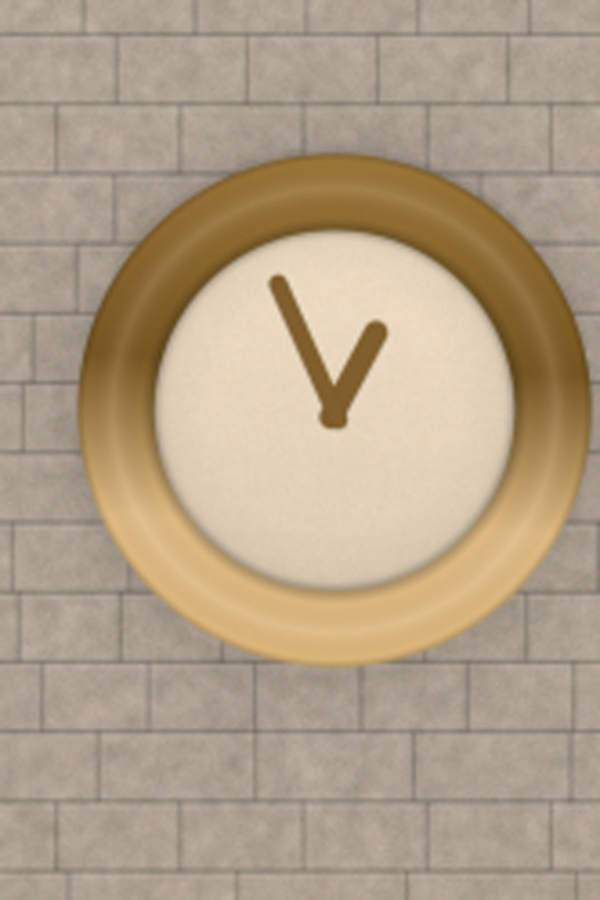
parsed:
12 h 56 min
